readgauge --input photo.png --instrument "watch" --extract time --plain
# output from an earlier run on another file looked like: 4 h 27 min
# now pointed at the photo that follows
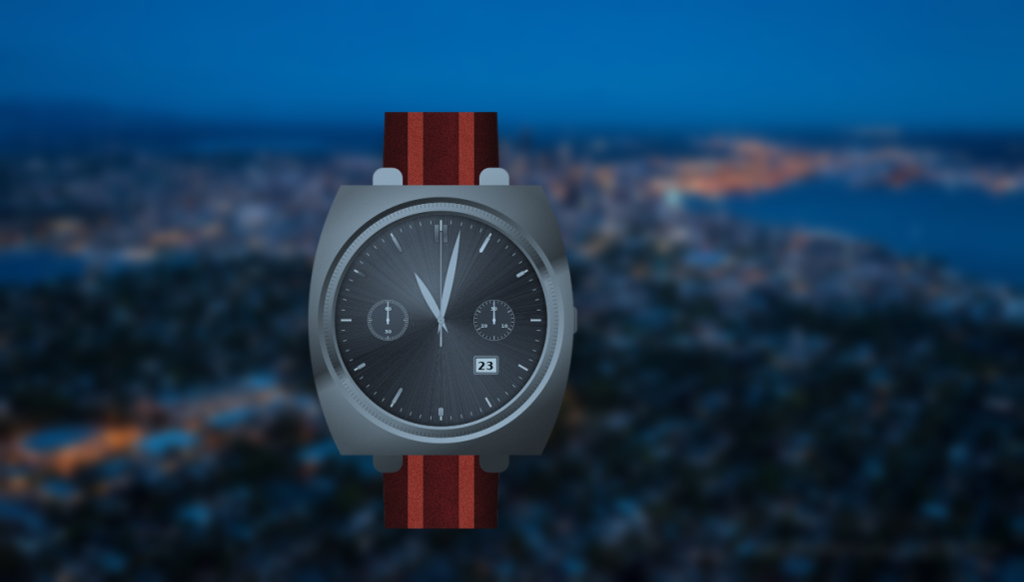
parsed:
11 h 02 min
